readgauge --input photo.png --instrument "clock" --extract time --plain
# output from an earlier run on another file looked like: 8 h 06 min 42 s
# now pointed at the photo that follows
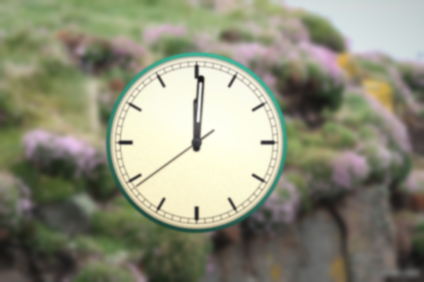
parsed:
12 h 00 min 39 s
